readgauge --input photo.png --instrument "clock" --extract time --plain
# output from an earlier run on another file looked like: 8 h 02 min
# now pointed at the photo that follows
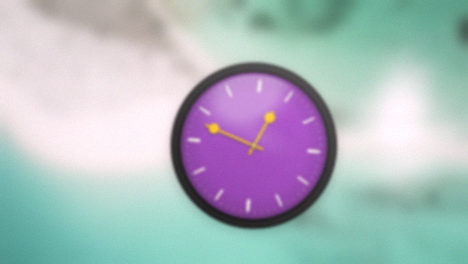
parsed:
12 h 48 min
